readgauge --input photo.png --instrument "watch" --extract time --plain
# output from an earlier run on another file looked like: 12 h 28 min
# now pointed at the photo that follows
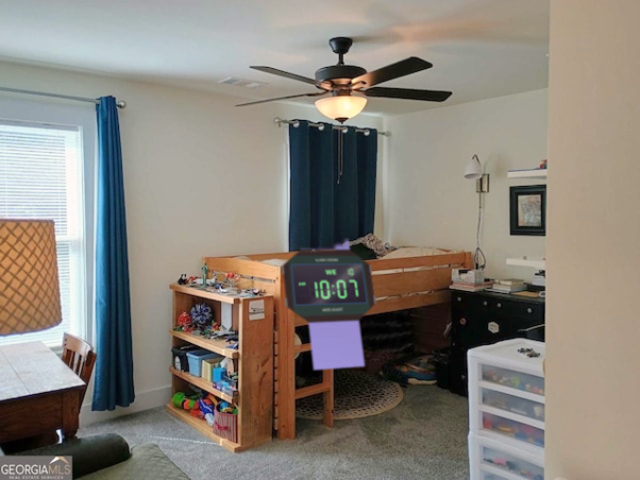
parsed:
10 h 07 min
